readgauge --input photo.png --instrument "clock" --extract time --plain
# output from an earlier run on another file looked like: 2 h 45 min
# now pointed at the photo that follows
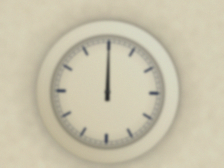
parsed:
12 h 00 min
